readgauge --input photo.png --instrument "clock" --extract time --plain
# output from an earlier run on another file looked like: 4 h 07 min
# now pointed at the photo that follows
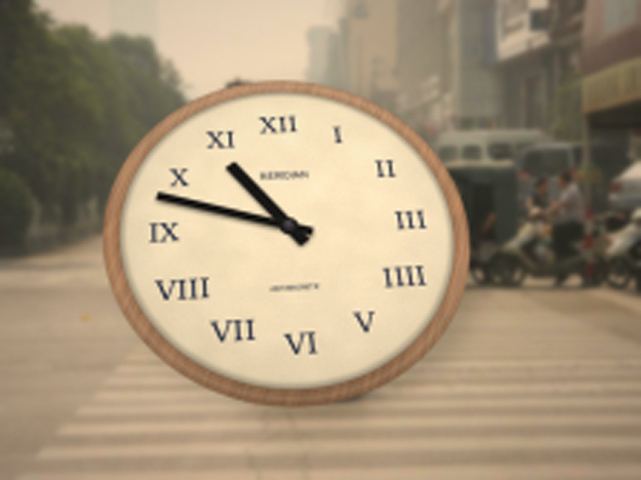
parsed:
10 h 48 min
